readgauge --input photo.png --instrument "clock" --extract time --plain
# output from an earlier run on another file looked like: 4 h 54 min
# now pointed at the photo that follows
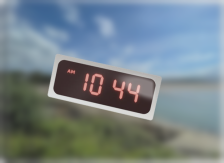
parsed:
10 h 44 min
